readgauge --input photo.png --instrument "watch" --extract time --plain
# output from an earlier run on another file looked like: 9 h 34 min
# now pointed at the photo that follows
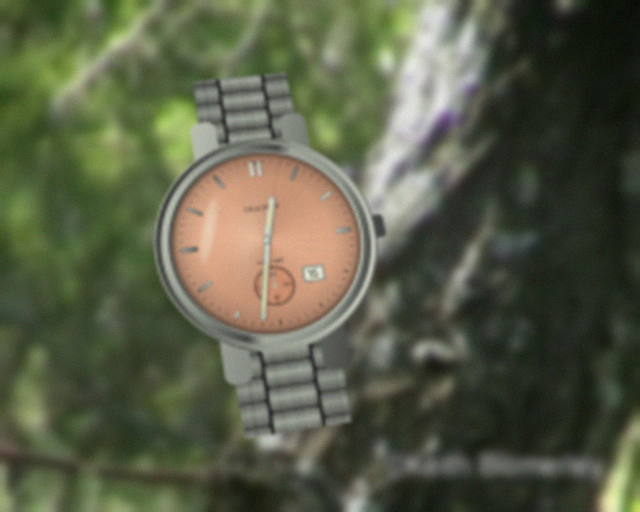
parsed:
12 h 32 min
